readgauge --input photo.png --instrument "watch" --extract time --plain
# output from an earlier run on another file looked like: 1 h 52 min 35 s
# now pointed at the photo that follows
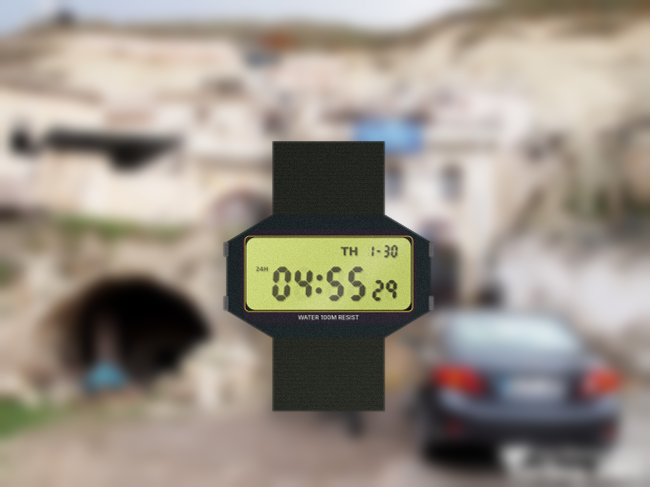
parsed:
4 h 55 min 29 s
